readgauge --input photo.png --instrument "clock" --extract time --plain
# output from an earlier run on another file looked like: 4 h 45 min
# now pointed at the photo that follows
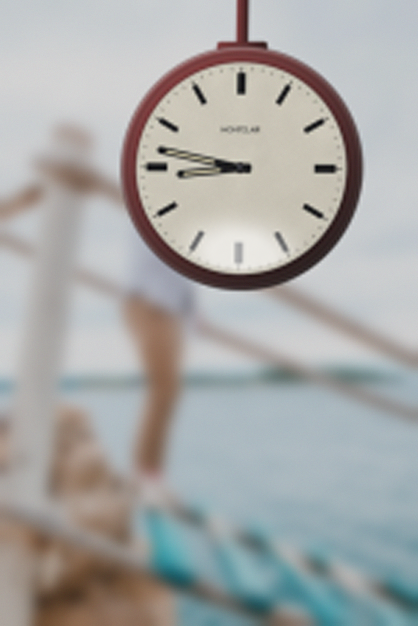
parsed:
8 h 47 min
